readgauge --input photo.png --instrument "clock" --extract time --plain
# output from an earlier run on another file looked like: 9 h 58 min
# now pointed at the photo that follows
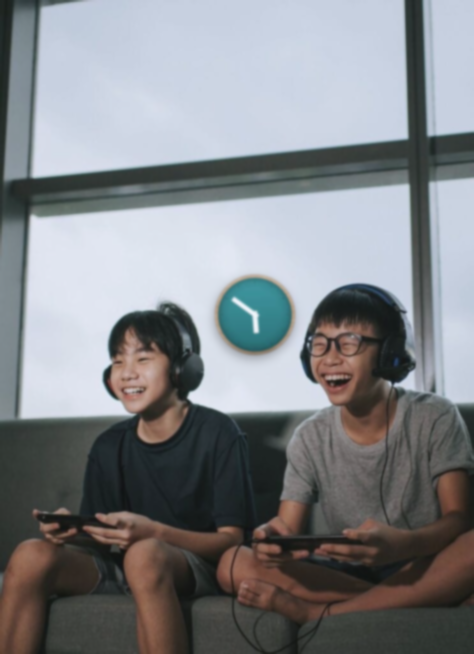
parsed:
5 h 51 min
